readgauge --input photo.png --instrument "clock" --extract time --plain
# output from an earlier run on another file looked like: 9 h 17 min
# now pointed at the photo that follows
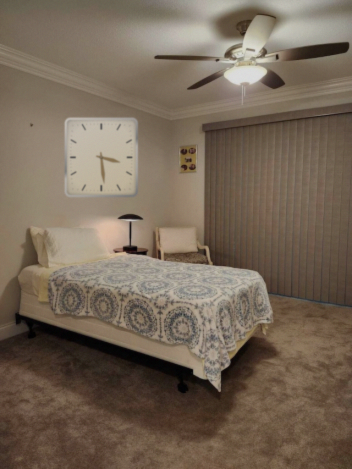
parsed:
3 h 29 min
